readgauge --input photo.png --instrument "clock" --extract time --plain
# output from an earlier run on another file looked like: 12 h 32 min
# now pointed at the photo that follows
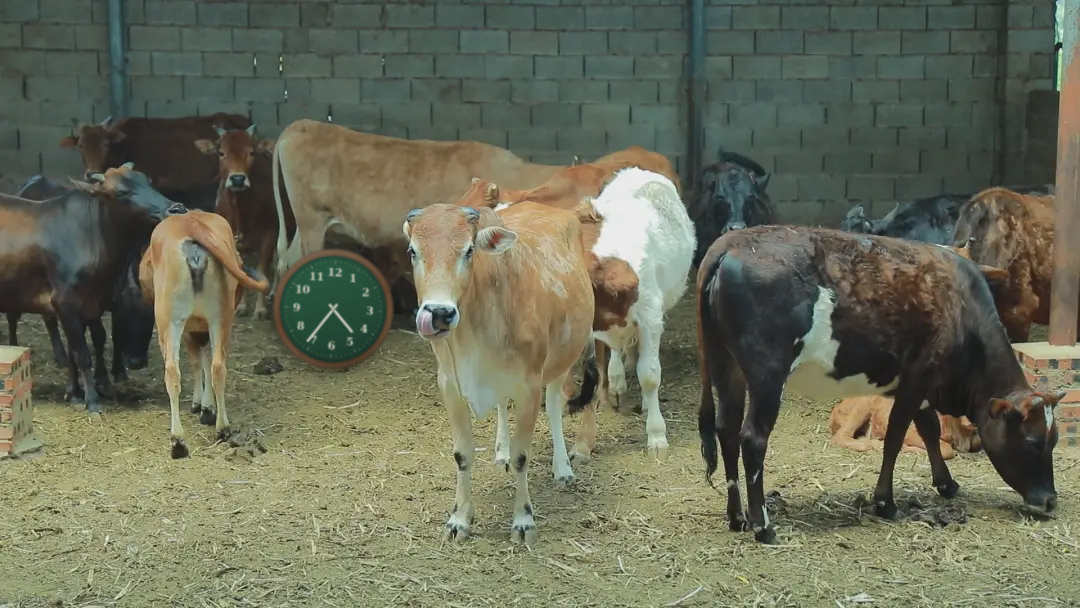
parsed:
4 h 36 min
